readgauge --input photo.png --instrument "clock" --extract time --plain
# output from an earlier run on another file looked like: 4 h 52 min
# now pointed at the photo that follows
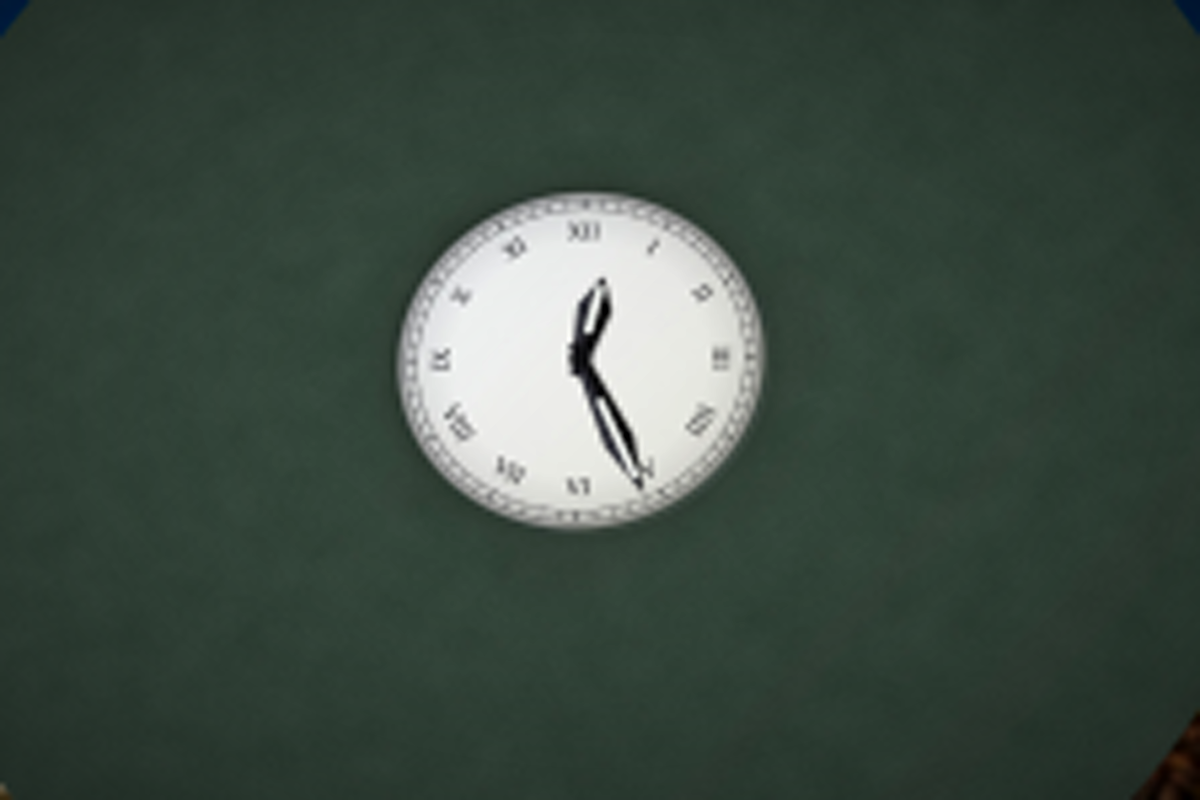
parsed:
12 h 26 min
